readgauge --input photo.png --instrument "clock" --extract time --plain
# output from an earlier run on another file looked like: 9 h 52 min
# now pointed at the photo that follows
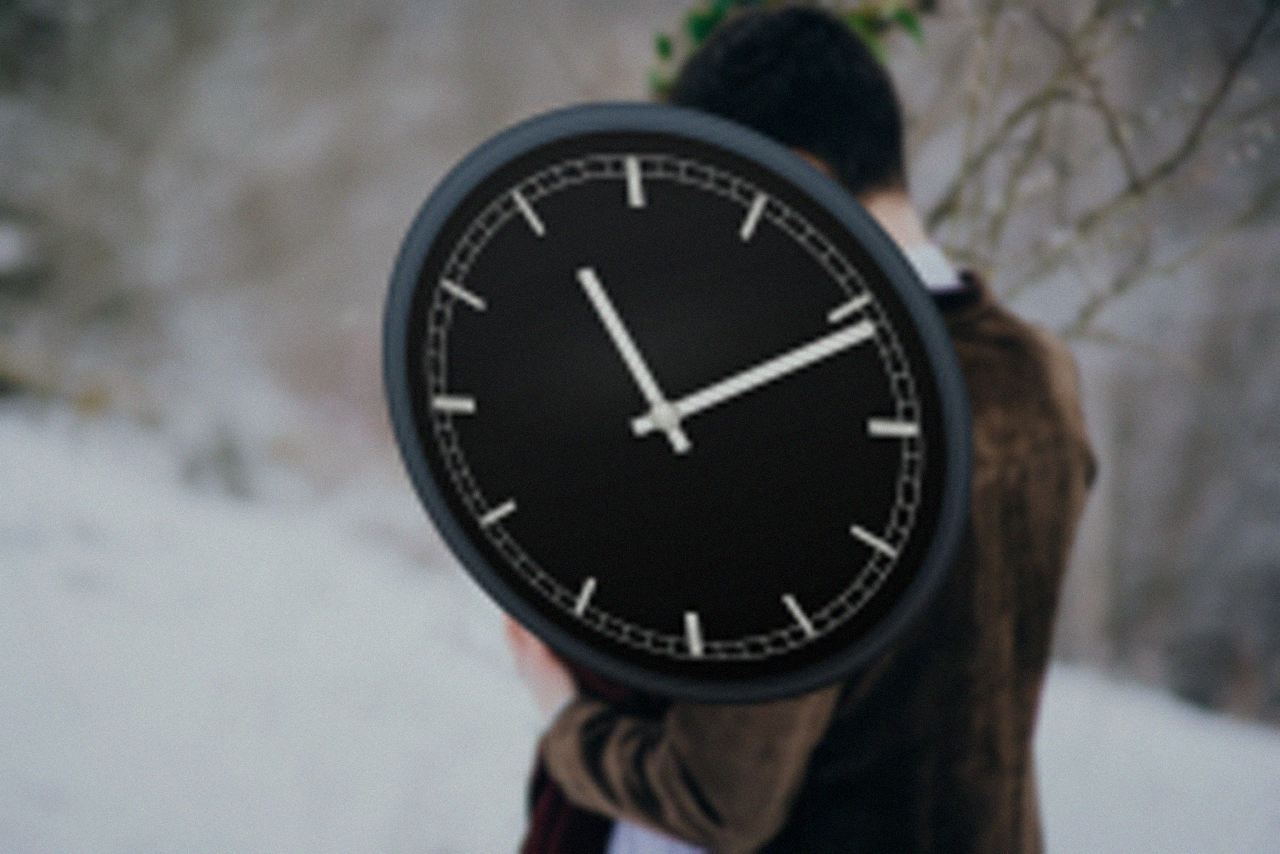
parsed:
11 h 11 min
